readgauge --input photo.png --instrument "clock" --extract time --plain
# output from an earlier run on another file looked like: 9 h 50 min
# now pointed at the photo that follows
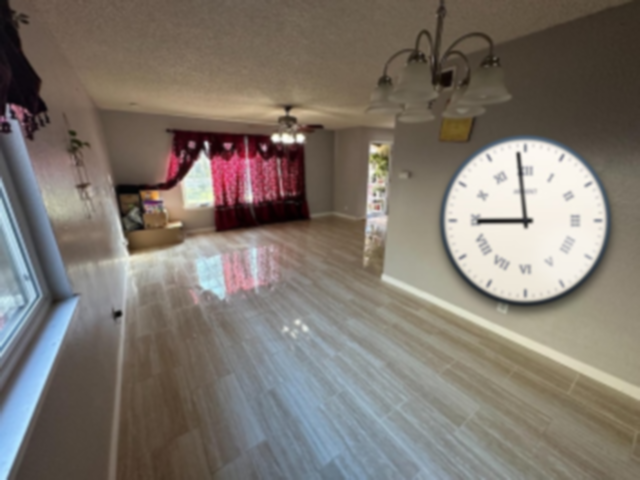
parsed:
8 h 59 min
